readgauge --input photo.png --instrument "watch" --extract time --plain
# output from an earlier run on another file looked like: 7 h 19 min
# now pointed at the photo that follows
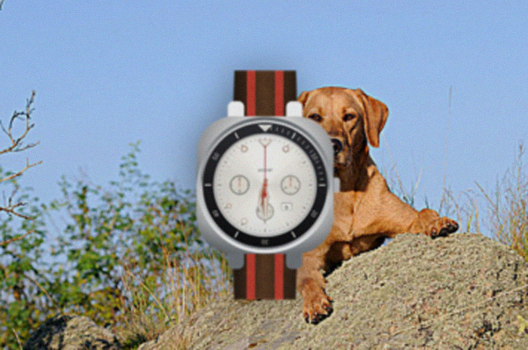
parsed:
6 h 30 min
